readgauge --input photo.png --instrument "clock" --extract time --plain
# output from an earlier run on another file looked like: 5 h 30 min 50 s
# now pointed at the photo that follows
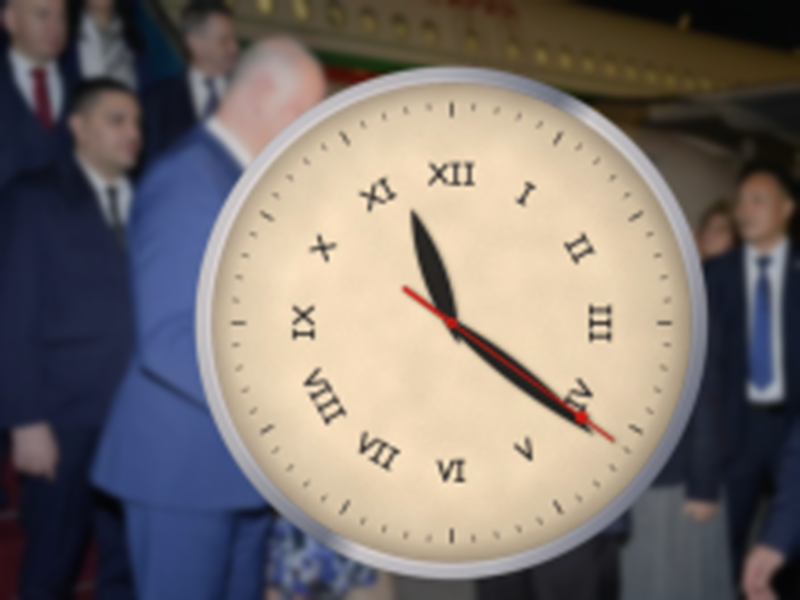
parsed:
11 h 21 min 21 s
